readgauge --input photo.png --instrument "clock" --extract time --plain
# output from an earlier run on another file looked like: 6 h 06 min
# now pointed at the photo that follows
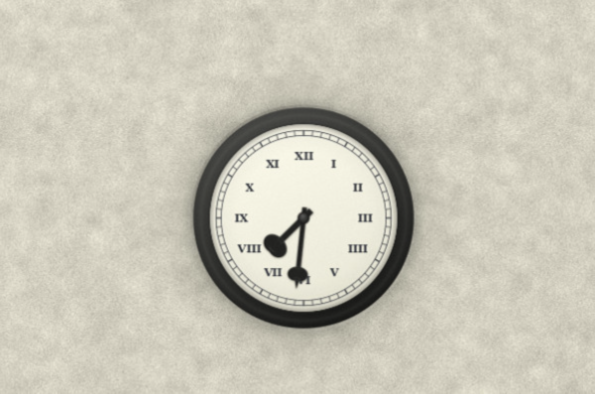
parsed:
7 h 31 min
